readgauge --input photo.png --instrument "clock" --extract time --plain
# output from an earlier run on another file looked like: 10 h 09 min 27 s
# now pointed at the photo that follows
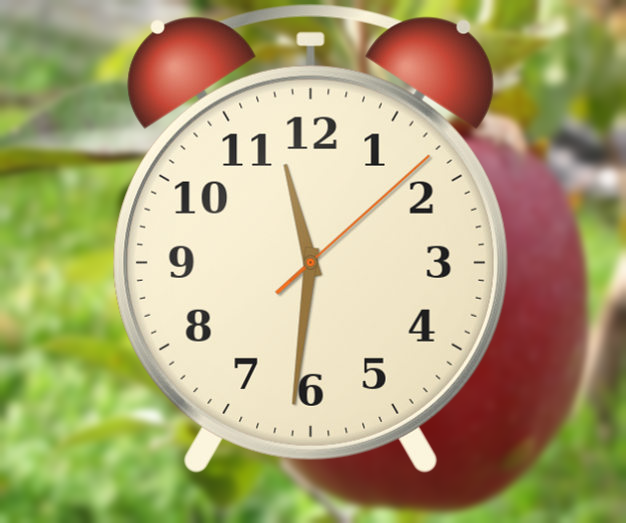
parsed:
11 h 31 min 08 s
